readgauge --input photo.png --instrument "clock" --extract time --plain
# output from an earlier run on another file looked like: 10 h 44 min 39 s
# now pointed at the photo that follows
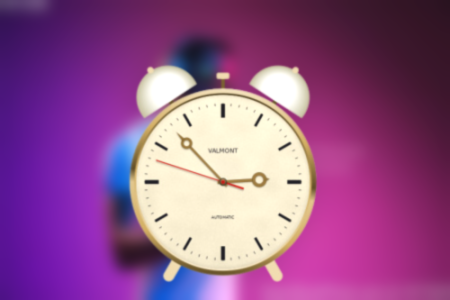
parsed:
2 h 52 min 48 s
